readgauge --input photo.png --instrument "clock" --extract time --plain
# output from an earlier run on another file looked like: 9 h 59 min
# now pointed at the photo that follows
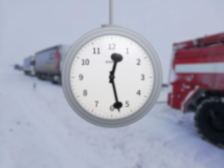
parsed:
12 h 28 min
